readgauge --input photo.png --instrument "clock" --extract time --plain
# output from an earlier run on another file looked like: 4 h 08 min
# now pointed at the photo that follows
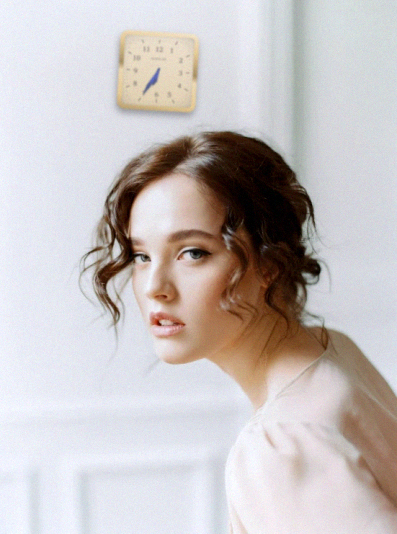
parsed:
6 h 35 min
